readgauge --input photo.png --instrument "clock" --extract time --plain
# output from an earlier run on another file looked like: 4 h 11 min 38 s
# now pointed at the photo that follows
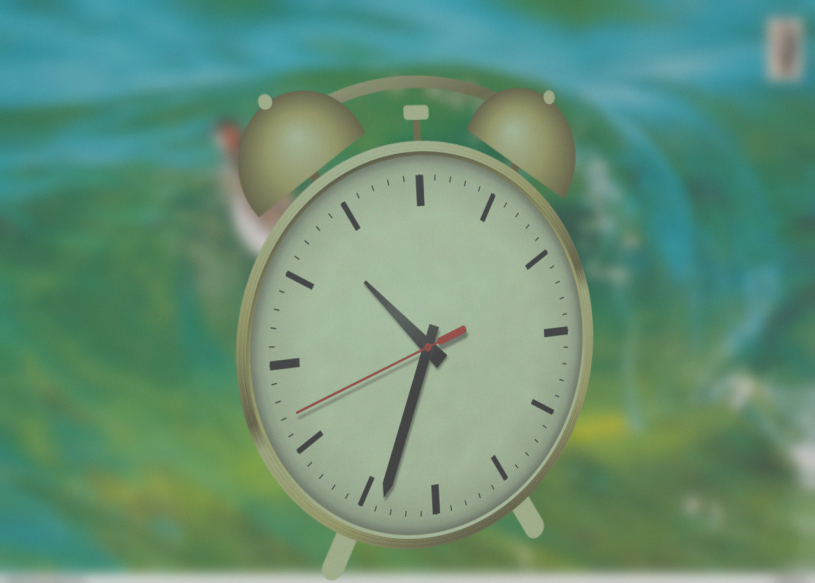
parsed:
10 h 33 min 42 s
